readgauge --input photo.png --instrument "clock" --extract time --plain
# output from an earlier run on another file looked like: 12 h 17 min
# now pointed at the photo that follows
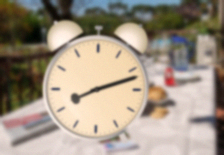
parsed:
8 h 12 min
